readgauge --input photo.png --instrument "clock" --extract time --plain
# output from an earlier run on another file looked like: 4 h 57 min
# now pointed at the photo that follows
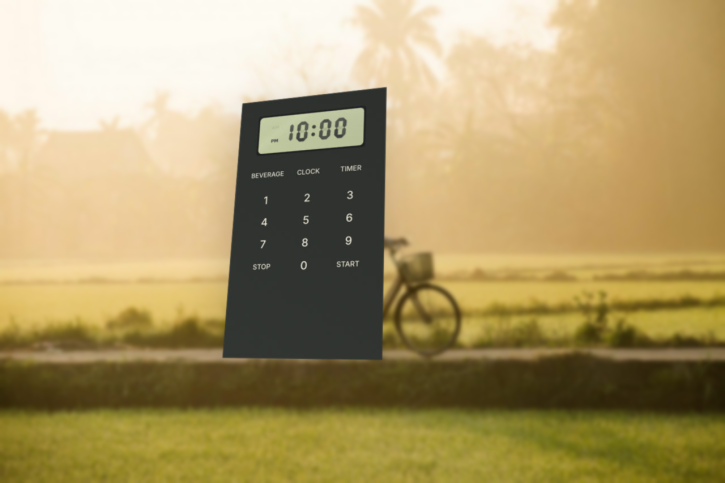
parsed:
10 h 00 min
